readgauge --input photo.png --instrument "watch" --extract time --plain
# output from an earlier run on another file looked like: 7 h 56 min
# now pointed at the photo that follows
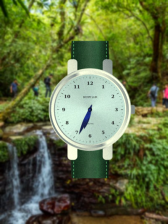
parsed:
6 h 34 min
